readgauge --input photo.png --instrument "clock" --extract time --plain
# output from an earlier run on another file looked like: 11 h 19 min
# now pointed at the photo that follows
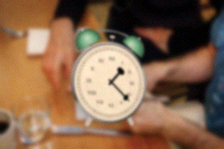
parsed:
1 h 22 min
